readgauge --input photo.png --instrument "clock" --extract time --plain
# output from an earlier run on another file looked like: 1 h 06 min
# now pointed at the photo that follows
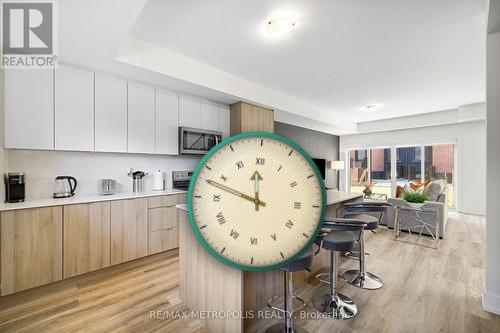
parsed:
11 h 48 min
